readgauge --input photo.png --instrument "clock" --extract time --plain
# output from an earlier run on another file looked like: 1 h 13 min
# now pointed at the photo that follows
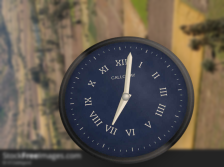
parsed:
7 h 02 min
